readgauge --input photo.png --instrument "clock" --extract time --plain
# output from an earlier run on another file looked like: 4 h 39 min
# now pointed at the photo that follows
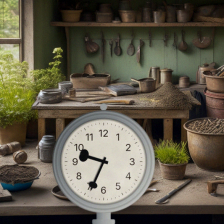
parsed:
9 h 34 min
